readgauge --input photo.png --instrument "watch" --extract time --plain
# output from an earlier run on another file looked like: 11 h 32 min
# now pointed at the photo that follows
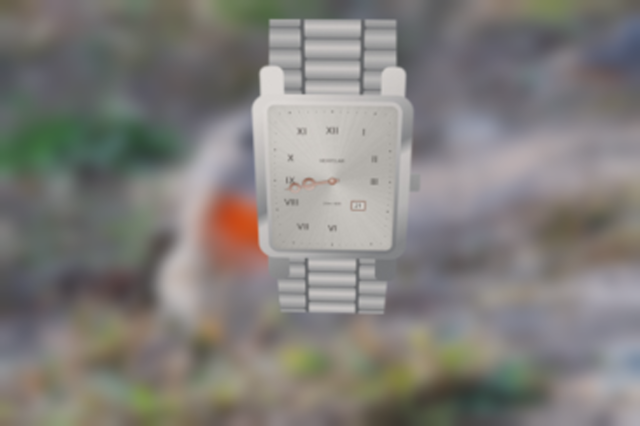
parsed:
8 h 43 min
